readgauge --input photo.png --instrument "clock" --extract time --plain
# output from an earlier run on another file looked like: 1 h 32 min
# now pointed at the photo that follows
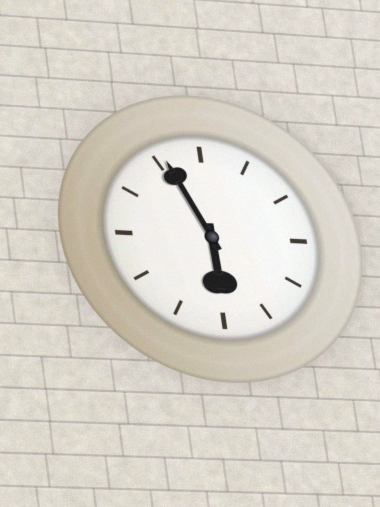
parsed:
5 h 56 min
